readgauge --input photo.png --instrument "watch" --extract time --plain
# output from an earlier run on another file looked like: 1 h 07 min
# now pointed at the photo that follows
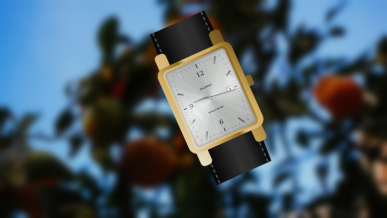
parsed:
9 h 16 min
